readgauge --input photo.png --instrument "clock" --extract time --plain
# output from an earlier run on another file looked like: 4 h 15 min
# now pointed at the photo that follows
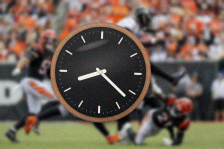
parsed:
8 h 22 min
